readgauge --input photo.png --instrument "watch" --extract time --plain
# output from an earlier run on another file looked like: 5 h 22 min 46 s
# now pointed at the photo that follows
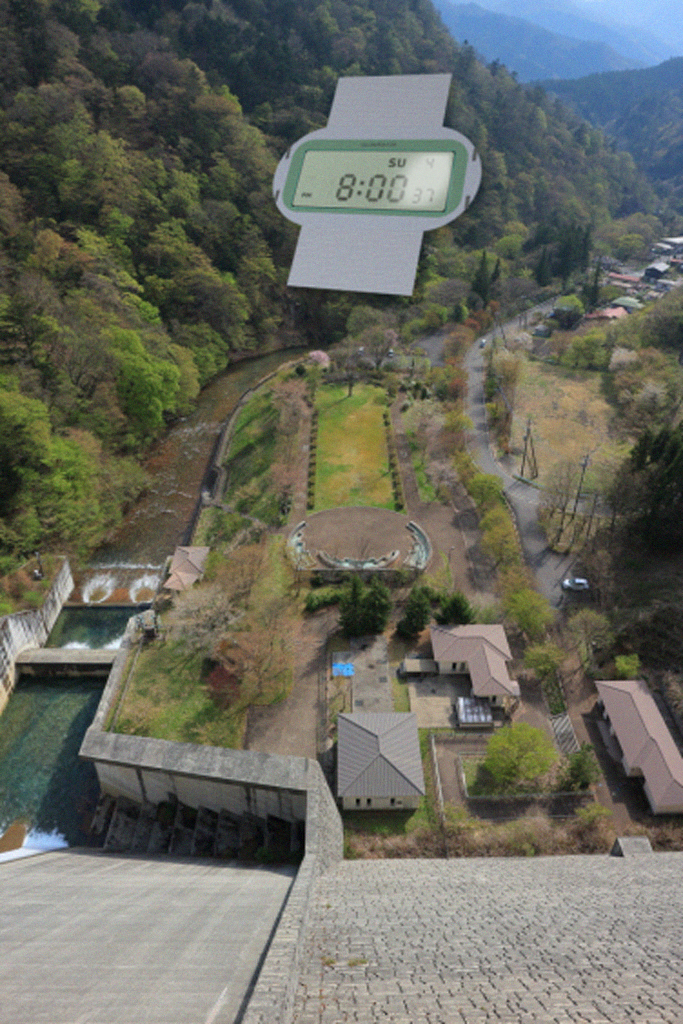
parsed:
8 h 00 min 37 s
